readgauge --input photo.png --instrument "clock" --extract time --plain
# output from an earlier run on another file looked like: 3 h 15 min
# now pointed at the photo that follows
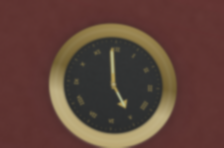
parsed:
4 h 59 min
